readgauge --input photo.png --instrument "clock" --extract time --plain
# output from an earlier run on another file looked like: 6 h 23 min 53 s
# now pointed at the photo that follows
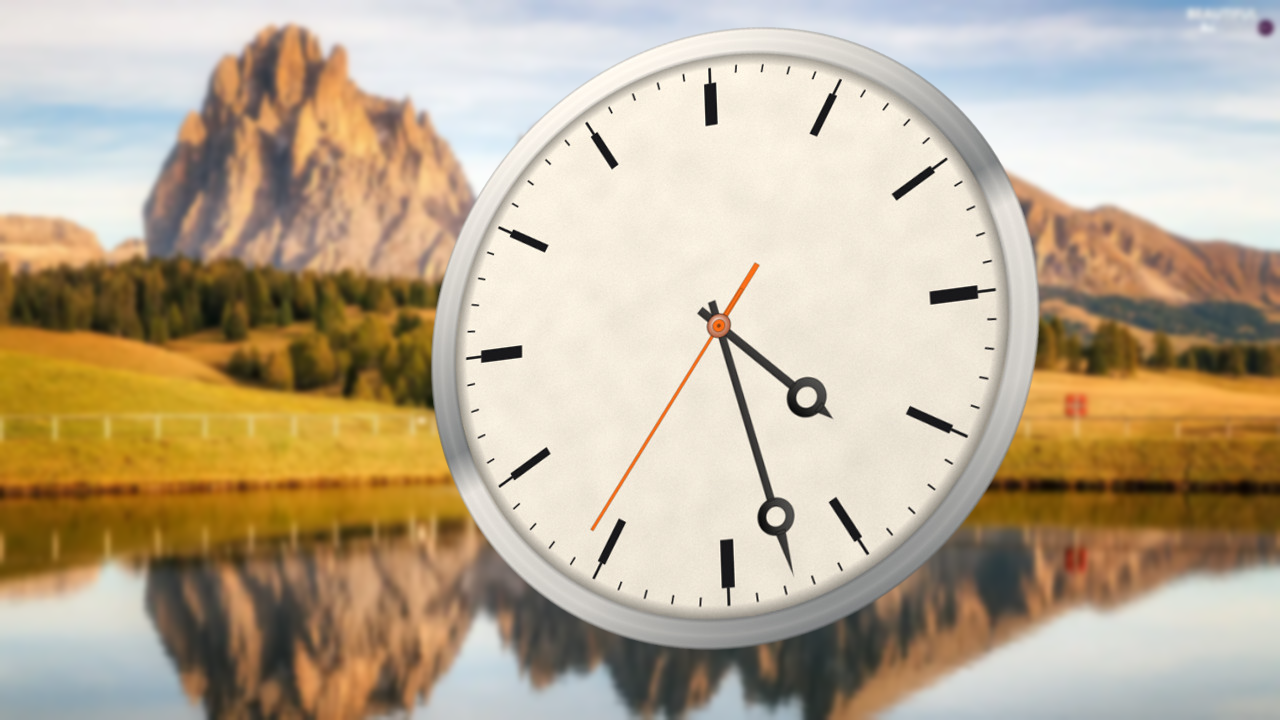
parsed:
4 h 27 min 36 s
